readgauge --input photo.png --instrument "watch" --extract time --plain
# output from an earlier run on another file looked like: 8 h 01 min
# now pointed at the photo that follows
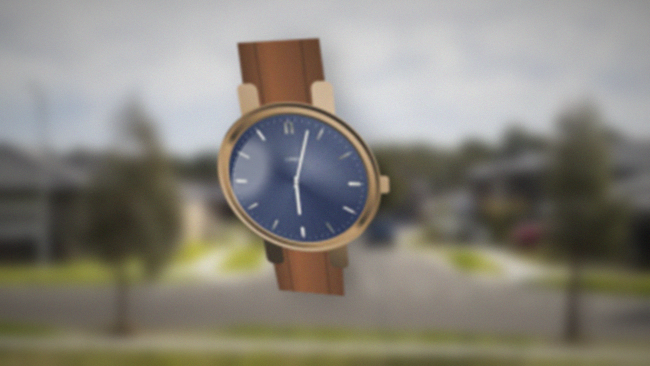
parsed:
6 h 03 min
